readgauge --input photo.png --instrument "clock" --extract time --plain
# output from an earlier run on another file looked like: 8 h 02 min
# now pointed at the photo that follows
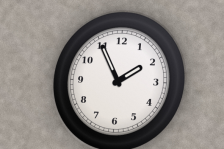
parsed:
1 h 55 min
